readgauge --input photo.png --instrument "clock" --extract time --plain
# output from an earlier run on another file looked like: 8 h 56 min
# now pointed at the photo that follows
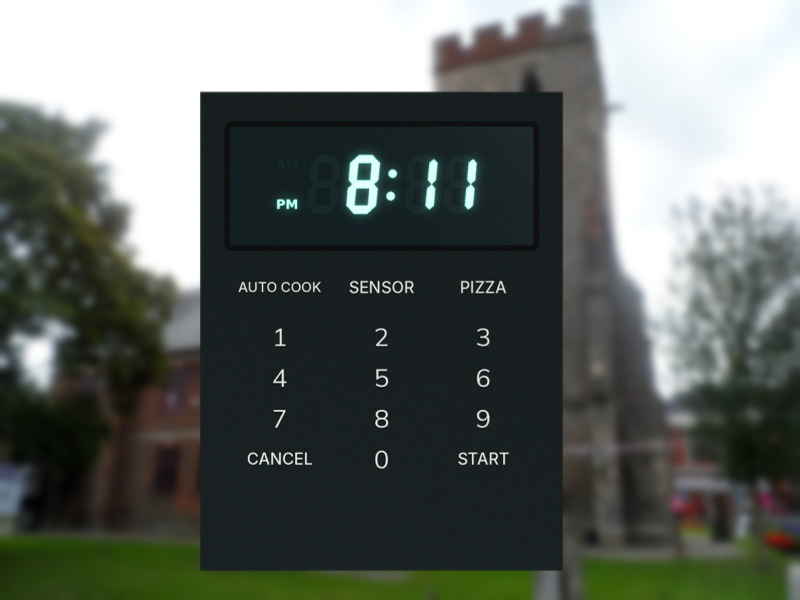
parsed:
8 h 11 min
